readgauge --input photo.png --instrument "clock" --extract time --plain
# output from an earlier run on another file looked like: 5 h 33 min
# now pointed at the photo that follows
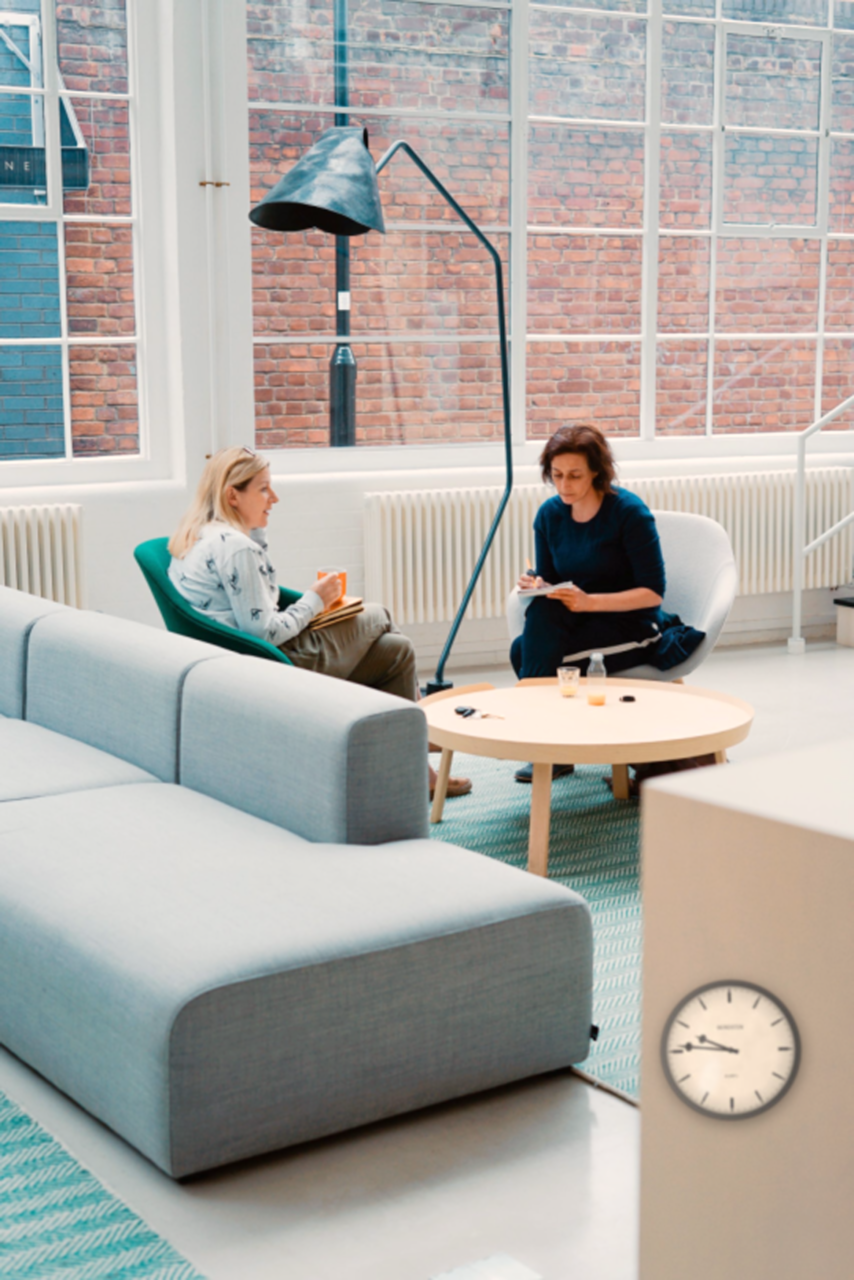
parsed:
9 h 46 min
